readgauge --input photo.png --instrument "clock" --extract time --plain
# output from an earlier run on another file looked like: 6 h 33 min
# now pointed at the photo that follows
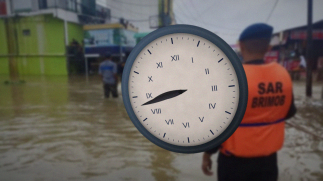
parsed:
8 h 43 min
